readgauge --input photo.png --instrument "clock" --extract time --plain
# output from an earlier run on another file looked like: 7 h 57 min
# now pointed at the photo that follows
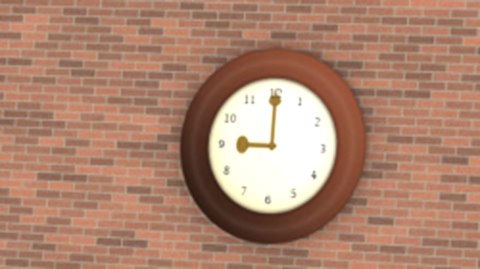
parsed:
9 h 00 min
